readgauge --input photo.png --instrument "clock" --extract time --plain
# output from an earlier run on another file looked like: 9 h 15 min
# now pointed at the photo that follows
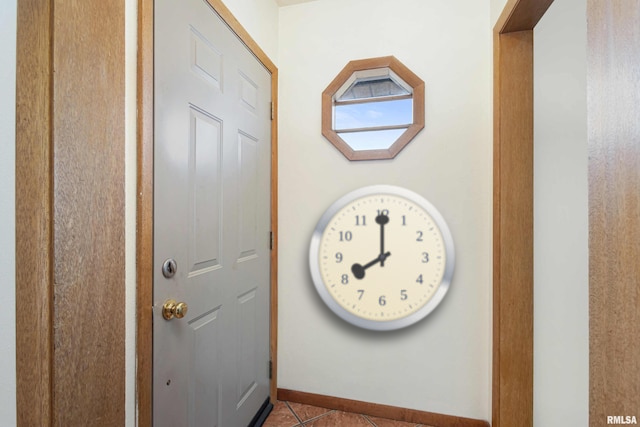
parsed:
8 h 00 min
